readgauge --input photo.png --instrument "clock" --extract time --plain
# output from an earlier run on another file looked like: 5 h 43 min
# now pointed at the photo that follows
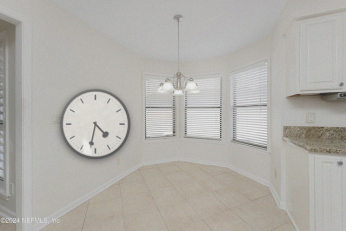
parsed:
4 h 32 min
